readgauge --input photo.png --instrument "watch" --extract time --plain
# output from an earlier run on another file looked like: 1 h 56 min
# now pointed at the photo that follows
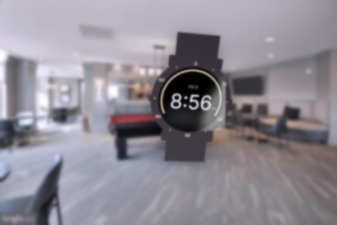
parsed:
8 h 56 min
